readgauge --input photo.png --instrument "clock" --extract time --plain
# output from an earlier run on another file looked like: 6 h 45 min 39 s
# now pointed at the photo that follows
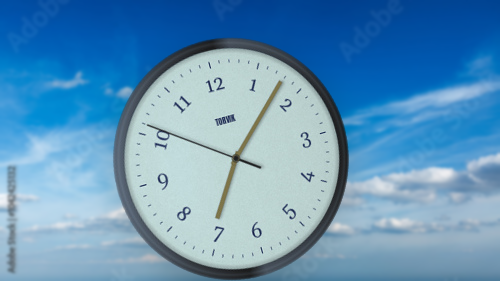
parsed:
7 h 07 min 51 s
